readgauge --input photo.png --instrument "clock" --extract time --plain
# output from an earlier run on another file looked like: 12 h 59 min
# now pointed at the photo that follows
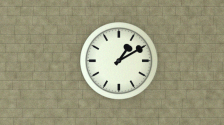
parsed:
1 h 10 min
